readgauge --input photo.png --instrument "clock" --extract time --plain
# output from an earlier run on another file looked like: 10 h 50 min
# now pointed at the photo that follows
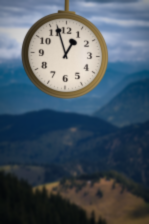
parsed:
12 h 57 min
